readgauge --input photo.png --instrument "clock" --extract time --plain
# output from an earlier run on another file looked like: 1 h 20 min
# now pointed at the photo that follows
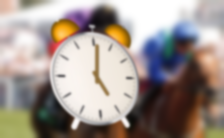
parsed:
5 h 01 min
